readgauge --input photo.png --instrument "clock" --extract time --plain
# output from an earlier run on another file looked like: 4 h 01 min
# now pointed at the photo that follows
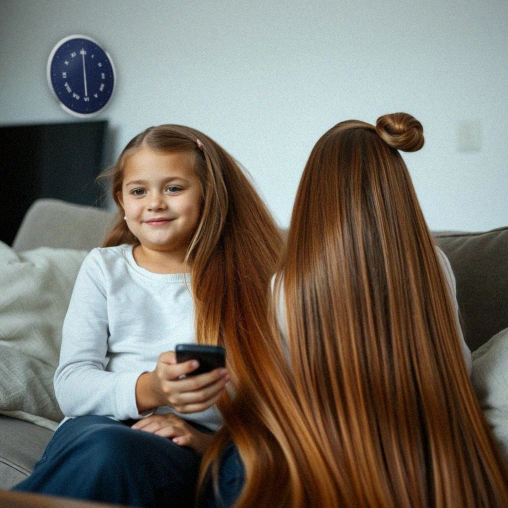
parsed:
6 h 00 min
